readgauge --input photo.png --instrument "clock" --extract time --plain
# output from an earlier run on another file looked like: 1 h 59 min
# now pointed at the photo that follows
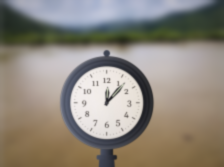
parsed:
12 h 07 min
